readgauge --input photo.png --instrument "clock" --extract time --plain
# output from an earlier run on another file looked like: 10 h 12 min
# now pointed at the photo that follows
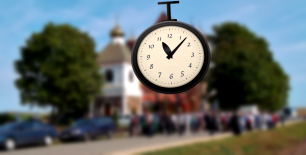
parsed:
11 h 07 min
